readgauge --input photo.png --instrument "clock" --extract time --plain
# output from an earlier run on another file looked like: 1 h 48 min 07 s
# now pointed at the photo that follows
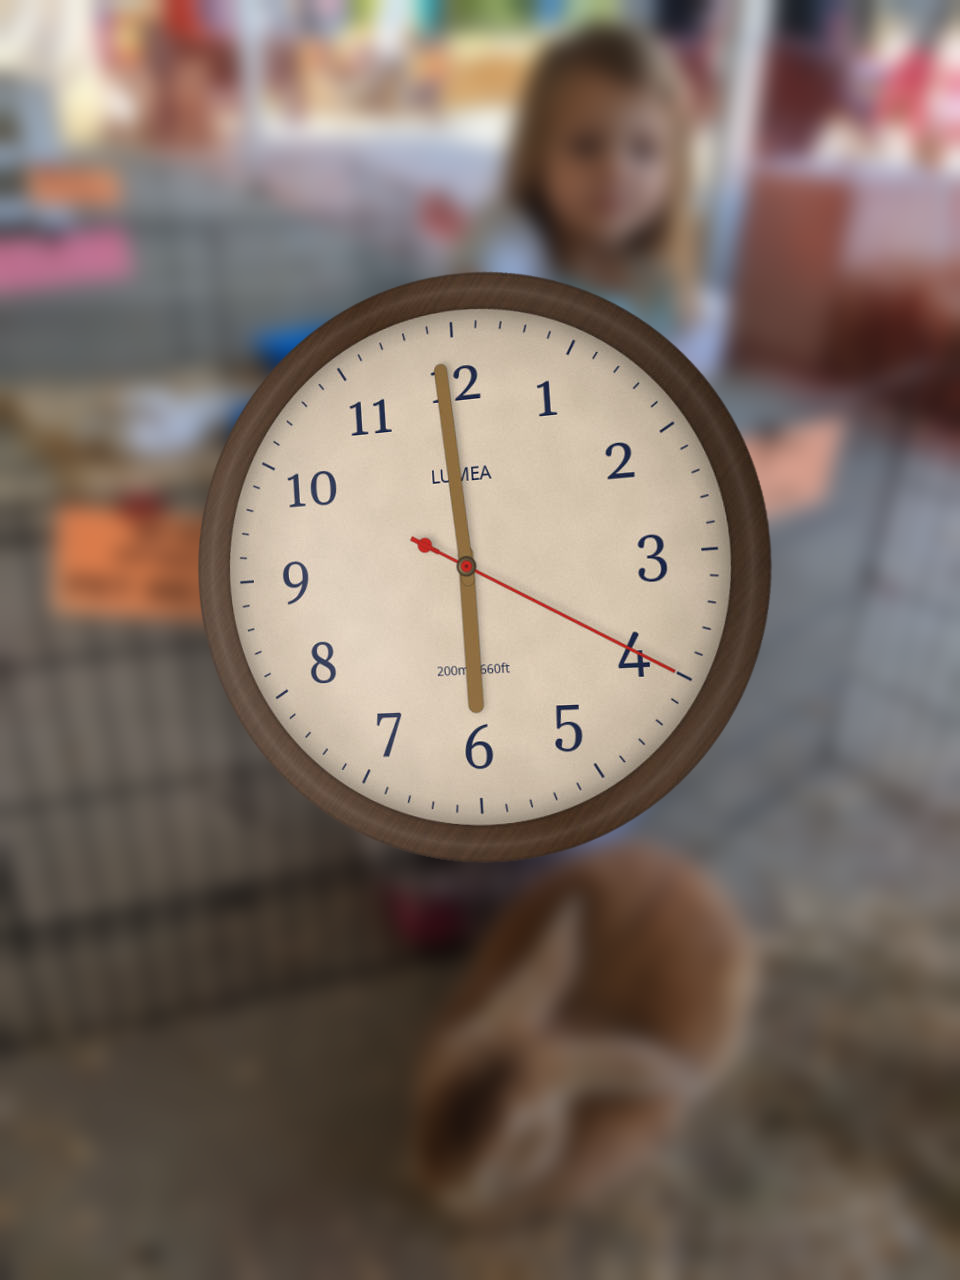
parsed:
5 h 59 min 20 s
